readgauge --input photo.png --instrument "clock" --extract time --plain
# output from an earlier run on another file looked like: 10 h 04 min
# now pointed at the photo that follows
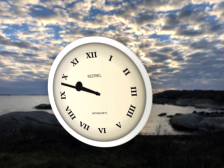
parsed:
9 h 48 min
